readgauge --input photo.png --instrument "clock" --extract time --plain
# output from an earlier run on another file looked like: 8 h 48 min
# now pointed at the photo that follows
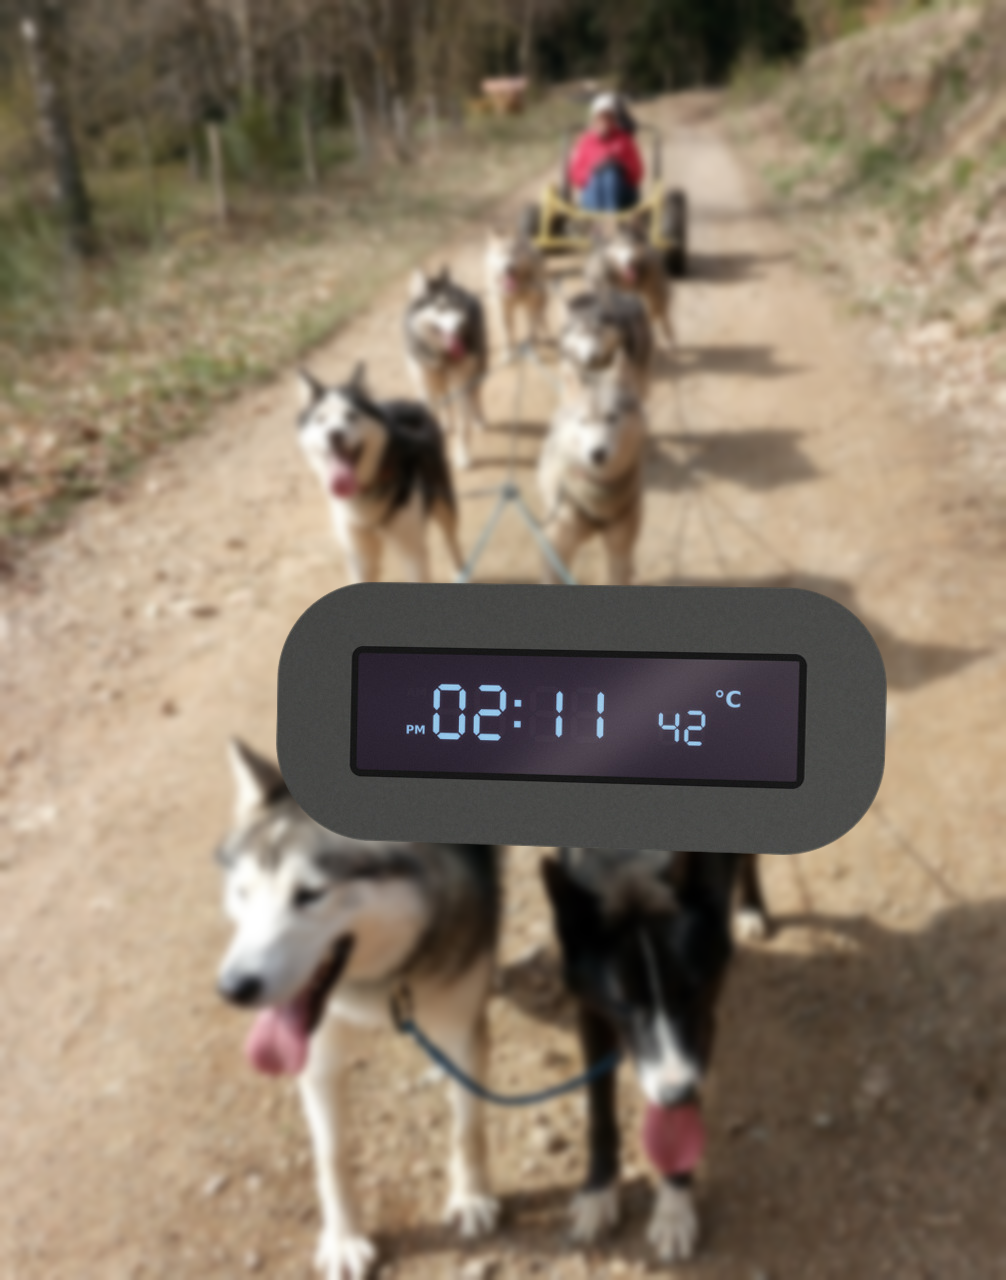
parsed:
2 h 11 min
